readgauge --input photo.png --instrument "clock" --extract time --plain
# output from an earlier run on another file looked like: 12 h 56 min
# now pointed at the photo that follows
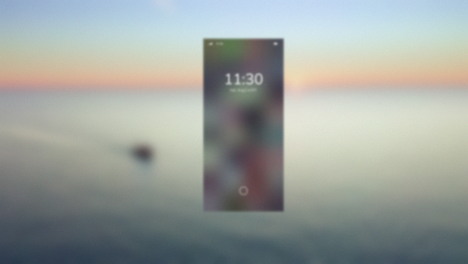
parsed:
11 h 30 min
